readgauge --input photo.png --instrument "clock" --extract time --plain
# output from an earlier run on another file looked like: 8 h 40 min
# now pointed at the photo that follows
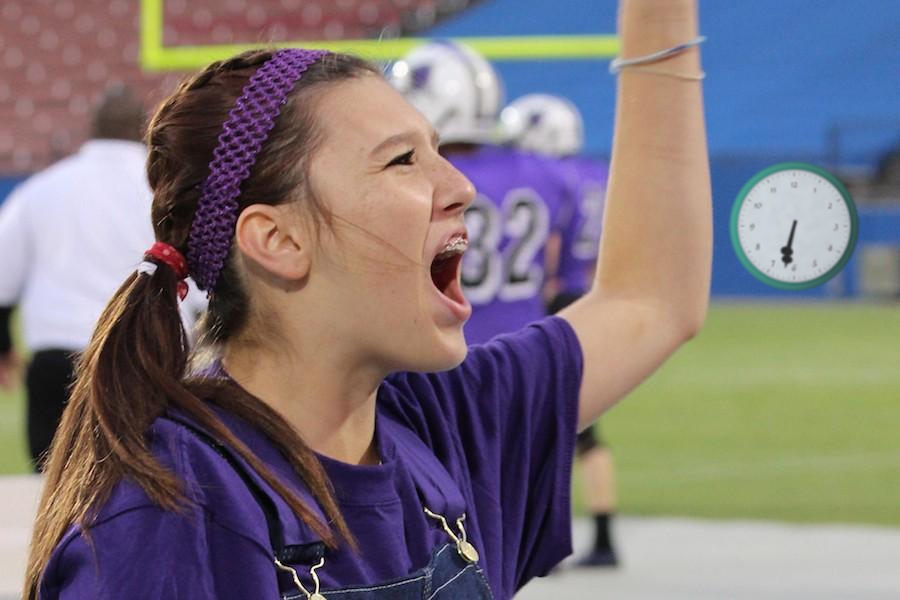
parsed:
6 h 32 min
